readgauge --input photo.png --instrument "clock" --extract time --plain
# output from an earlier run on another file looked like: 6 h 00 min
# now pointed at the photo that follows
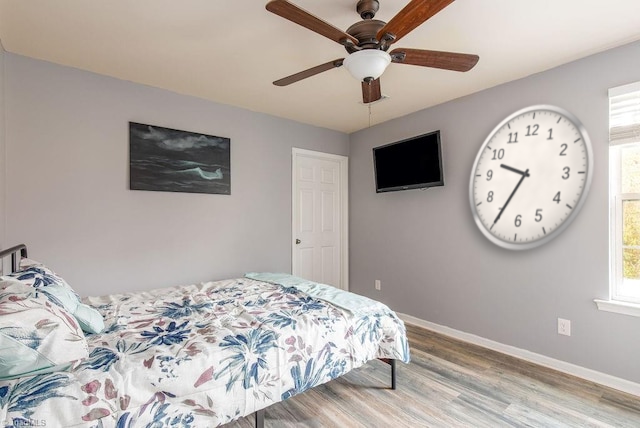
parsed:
9 h 35 min
